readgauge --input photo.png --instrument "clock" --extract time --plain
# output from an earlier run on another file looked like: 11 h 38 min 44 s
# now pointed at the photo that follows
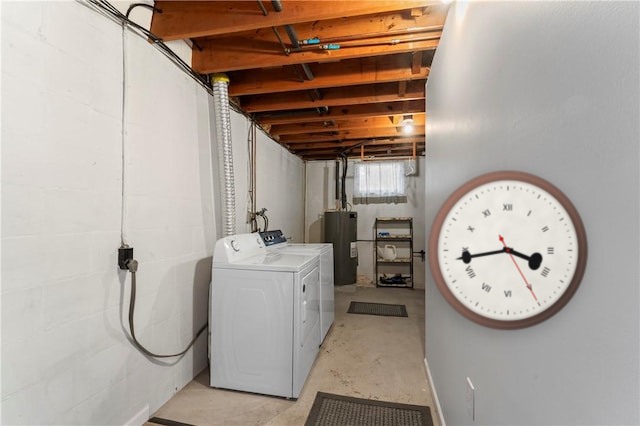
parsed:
3 h 43 min 25 s
